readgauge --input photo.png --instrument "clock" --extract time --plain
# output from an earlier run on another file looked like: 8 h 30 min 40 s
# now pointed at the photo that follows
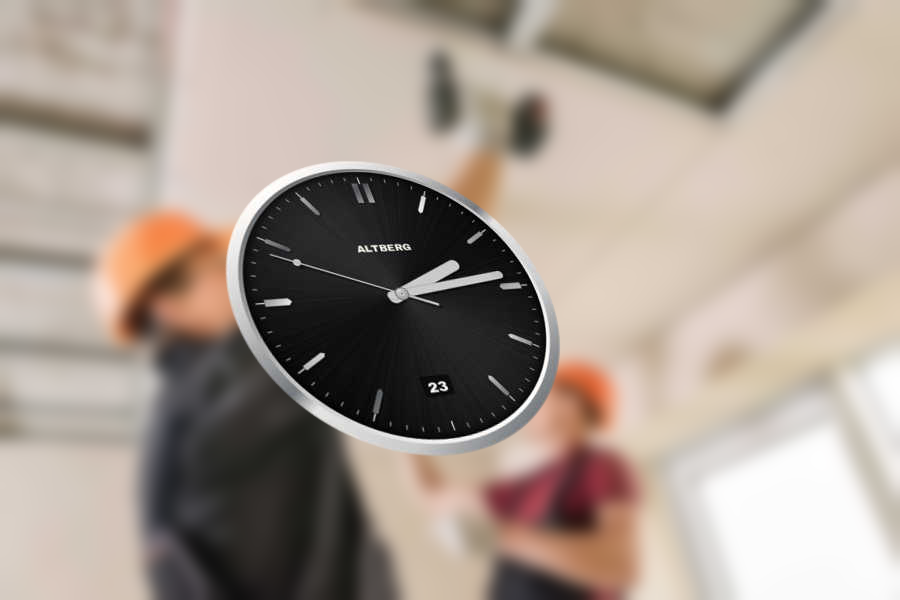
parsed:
2 h 13 min 49 s
